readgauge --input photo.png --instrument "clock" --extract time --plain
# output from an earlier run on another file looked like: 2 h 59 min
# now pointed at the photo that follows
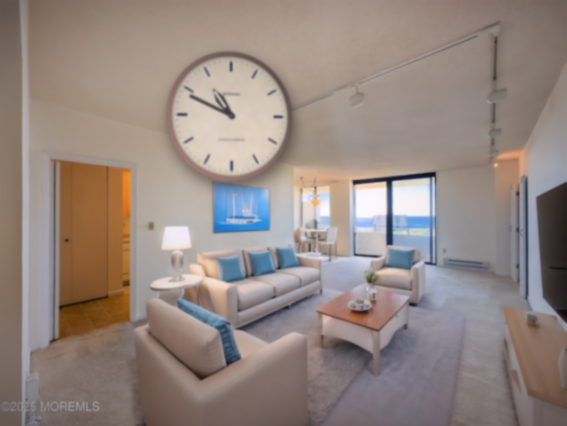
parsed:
10 h 49 min
